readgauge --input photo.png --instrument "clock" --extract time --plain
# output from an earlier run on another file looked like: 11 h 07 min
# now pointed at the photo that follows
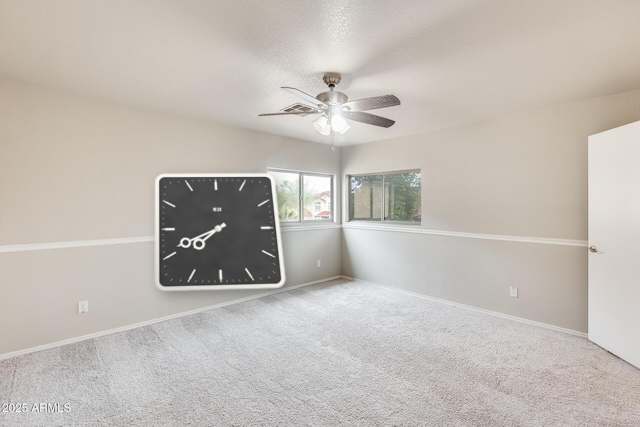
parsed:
7 h 41 min
